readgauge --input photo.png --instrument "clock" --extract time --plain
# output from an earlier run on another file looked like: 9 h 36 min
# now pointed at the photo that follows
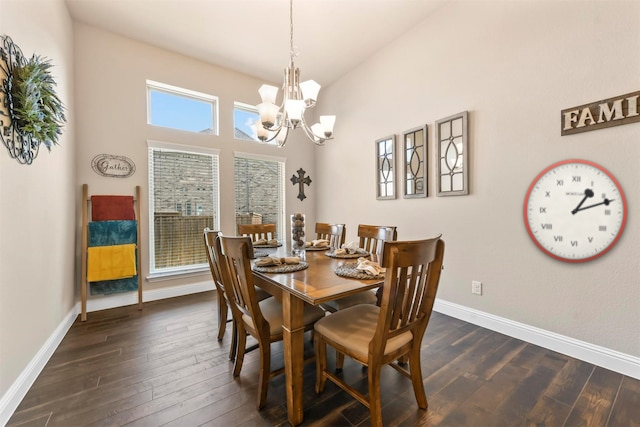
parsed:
1 h 12 min
